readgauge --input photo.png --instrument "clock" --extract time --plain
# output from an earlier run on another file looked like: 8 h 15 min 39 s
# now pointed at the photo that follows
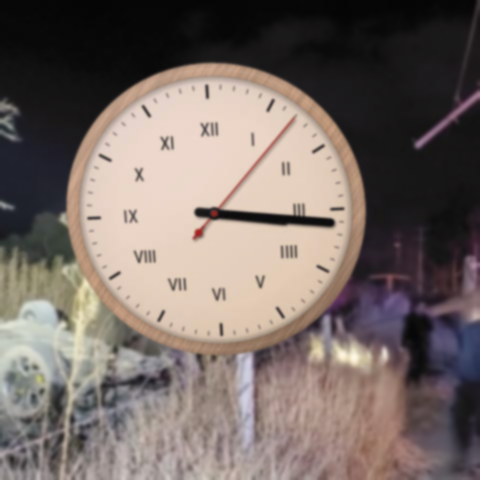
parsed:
3 h 16 min 07 s
